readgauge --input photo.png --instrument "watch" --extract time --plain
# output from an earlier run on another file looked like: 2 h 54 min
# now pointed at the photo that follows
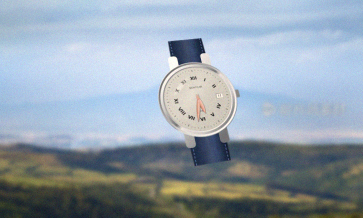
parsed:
5 h 32 min
